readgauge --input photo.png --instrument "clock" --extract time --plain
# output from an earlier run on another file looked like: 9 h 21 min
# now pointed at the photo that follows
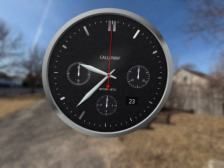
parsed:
9 h 37 min
